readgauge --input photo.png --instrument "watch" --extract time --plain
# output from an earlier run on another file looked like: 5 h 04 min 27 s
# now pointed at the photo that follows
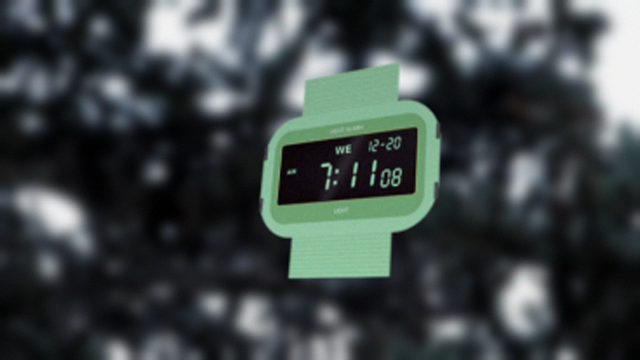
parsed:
7 h 11 min 08 s
